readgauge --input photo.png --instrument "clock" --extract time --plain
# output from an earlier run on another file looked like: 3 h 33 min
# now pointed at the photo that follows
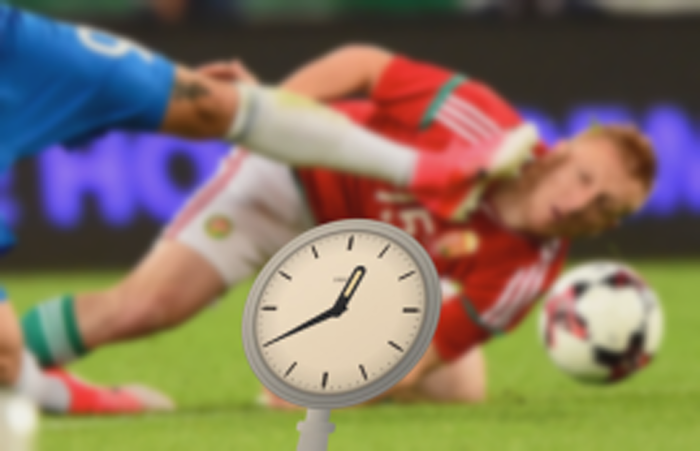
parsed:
12 h 40 min
